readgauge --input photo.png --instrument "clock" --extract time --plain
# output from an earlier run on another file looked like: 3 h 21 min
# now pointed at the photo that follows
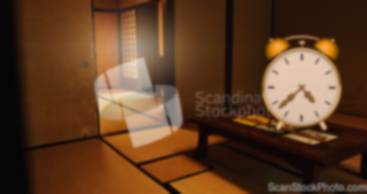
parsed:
4 h 38 min
